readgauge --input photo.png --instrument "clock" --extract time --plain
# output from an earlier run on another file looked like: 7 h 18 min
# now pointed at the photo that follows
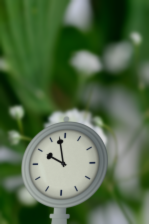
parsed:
9 h 58 min
